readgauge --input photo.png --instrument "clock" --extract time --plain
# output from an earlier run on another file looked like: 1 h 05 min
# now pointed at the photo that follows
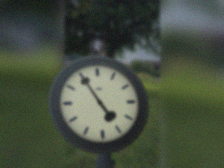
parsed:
4 h 55 min
